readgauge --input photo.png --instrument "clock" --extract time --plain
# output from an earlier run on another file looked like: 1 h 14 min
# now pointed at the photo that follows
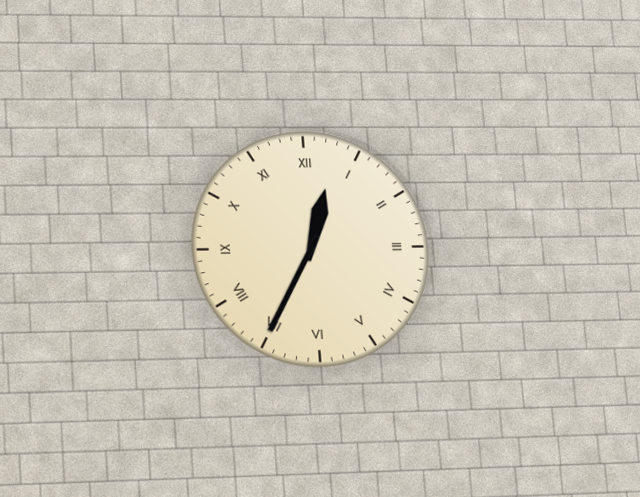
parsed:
12 h 35 min
